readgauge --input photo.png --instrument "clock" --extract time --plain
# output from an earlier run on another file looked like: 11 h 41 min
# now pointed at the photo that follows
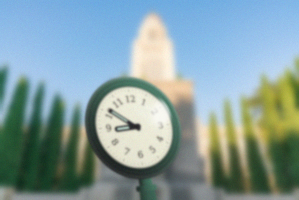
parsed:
8 h 51 min
